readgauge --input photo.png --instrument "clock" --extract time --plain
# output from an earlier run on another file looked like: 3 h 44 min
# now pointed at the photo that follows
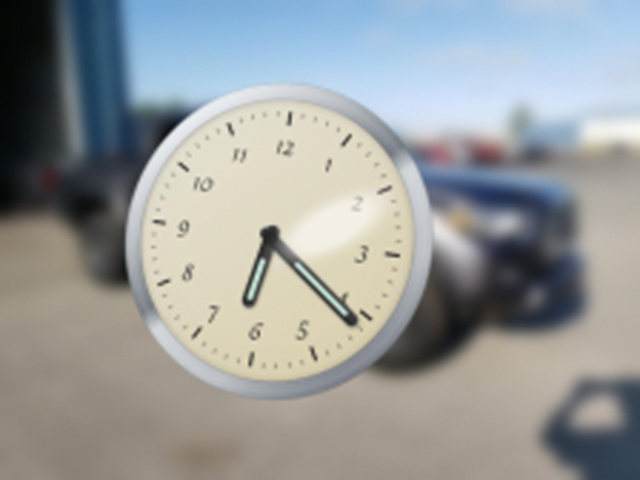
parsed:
6 h 21 min
